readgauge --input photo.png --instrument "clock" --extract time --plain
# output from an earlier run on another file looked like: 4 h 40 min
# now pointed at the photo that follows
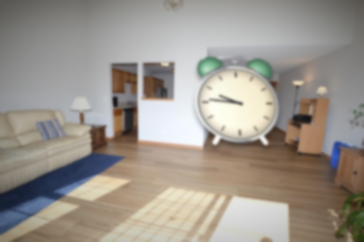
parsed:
9 h 46 min
